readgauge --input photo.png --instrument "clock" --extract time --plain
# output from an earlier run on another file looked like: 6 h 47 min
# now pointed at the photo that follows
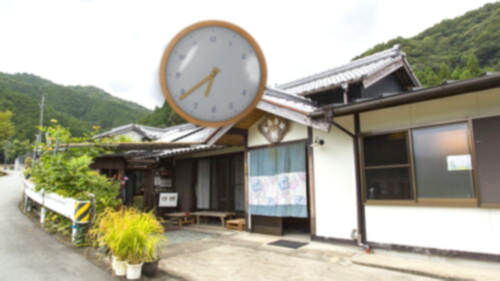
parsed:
6 h 39 min
